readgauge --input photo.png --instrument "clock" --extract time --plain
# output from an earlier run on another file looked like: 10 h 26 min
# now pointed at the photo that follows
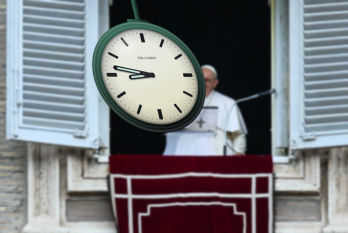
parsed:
8 h 47 min
